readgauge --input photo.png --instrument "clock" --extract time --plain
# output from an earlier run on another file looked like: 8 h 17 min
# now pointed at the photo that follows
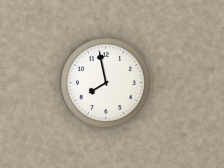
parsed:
7 h 58 min
